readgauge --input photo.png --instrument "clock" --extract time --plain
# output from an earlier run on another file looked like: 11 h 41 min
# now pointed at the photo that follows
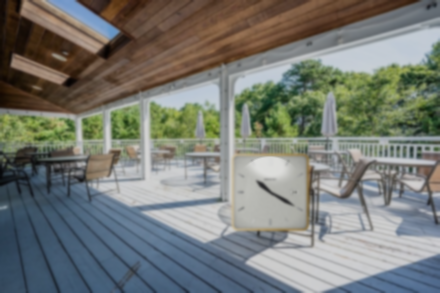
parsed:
10 h 20 min
